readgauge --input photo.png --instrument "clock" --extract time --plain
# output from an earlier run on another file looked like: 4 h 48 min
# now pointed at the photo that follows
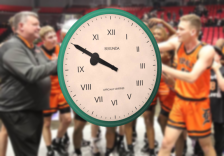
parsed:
9 h 50 min
